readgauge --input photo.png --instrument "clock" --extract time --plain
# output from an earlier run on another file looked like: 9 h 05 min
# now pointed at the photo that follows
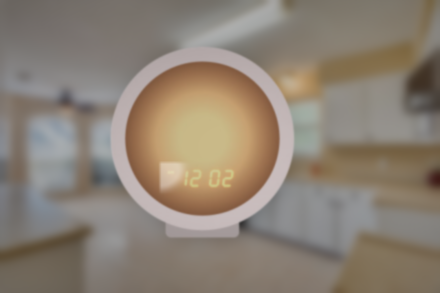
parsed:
12 h 02 min
